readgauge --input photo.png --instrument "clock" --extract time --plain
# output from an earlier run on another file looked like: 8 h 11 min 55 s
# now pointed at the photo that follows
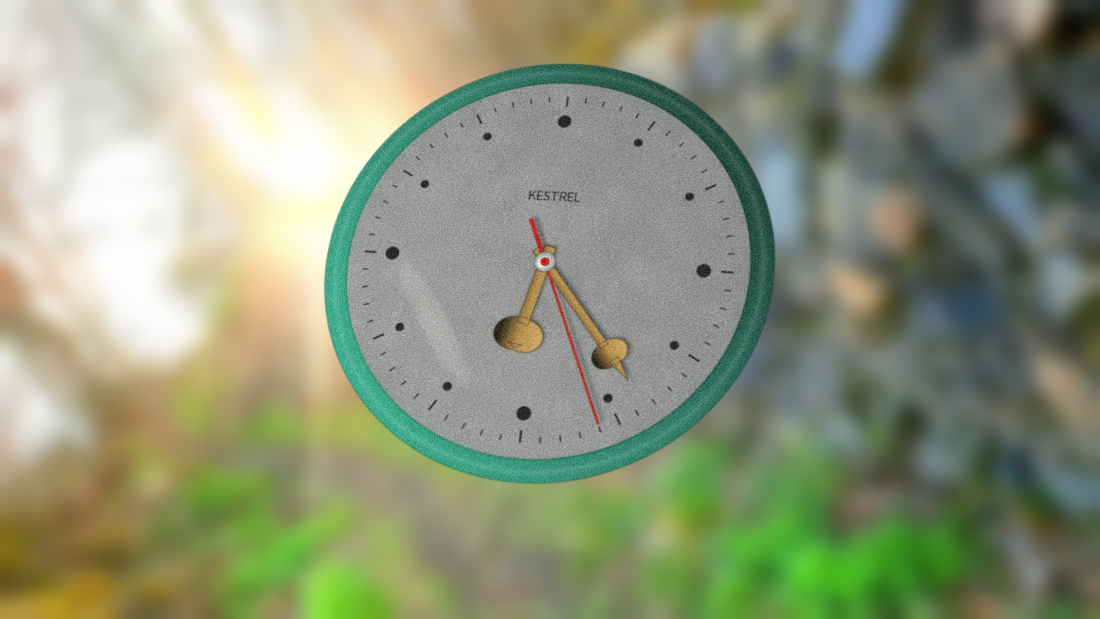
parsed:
6 h 23 min 26 s
